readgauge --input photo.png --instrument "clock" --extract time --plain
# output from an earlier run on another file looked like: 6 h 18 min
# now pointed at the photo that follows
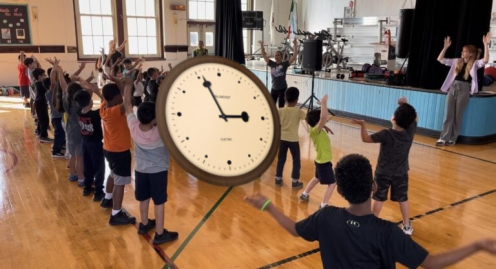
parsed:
2 h 56 min
